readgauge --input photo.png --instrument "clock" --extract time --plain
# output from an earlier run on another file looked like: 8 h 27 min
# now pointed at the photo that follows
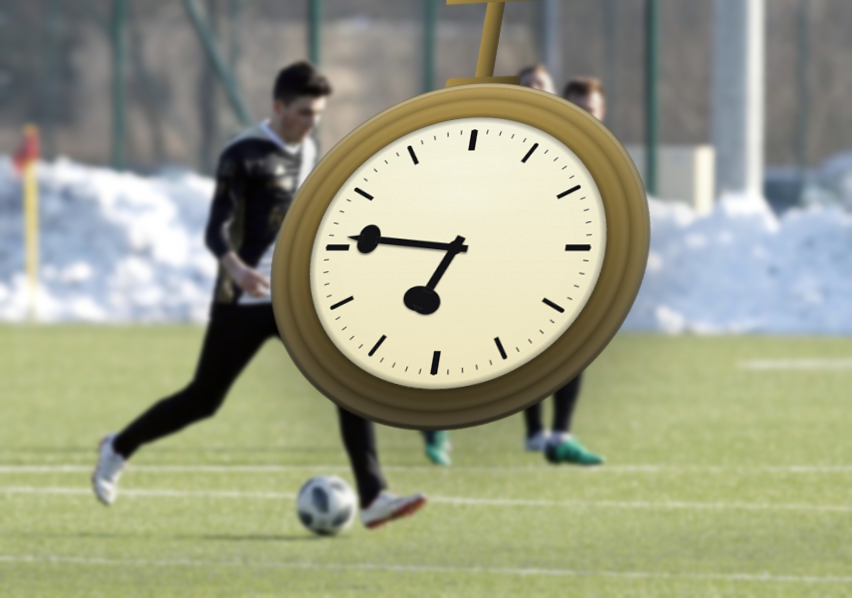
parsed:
6 h 46 min
